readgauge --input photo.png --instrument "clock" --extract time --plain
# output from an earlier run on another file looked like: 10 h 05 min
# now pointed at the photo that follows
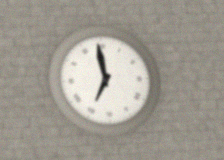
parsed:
6 h 59 min
